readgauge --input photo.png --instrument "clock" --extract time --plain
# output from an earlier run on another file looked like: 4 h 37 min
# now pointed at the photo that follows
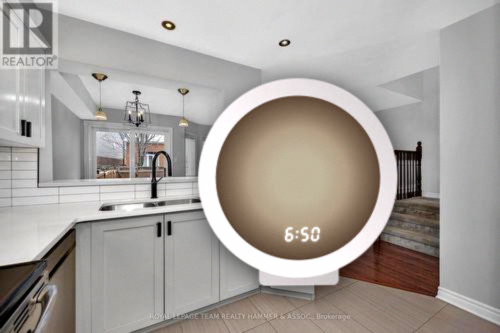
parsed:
6 h 50 min
